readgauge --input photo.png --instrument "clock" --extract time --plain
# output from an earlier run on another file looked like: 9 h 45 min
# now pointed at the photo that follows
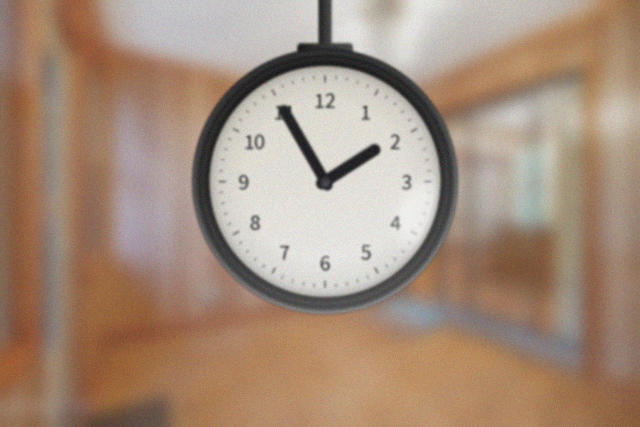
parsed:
1 h 55 min
